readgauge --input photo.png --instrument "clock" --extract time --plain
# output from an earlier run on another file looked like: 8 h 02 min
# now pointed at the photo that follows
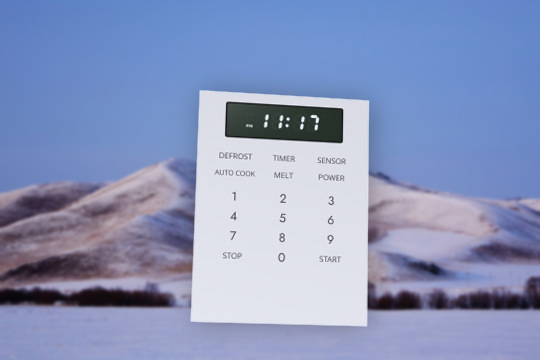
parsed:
11 h 17 min
